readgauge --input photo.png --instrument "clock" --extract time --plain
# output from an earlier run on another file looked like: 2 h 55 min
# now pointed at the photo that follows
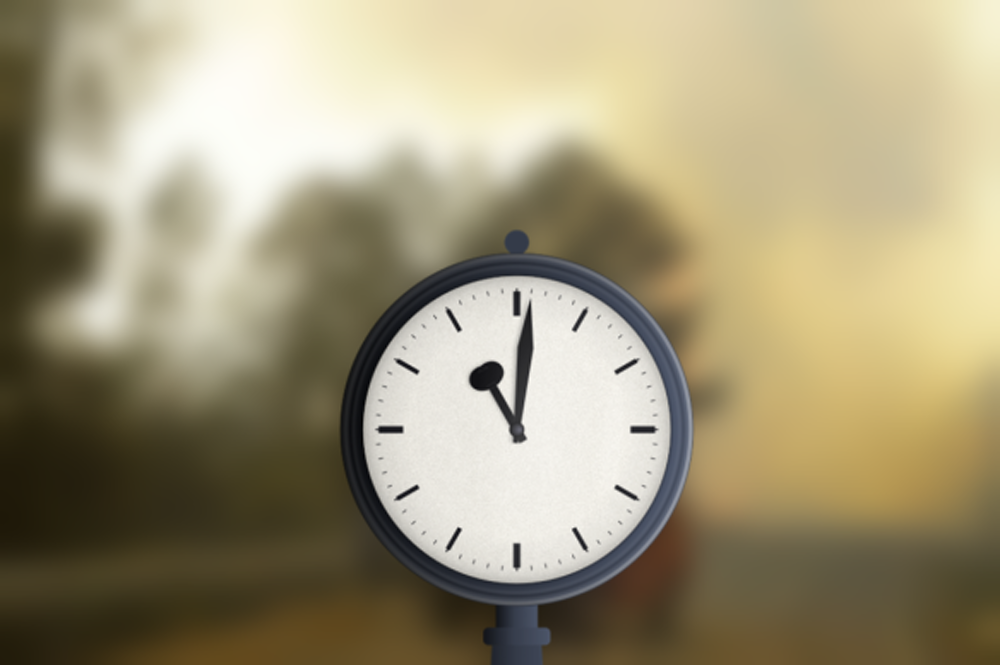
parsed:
11 h 01 min
